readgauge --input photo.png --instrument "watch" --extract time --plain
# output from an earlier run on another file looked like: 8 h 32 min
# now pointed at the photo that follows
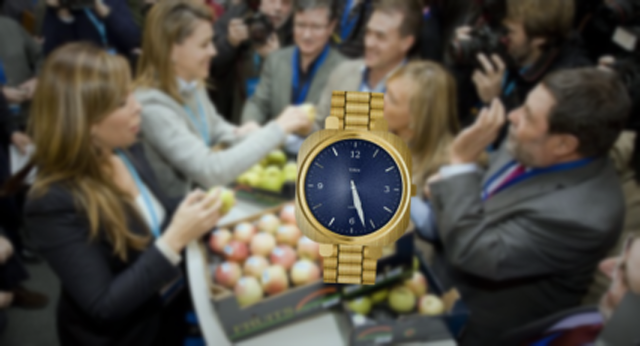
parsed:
5 h 27 min
